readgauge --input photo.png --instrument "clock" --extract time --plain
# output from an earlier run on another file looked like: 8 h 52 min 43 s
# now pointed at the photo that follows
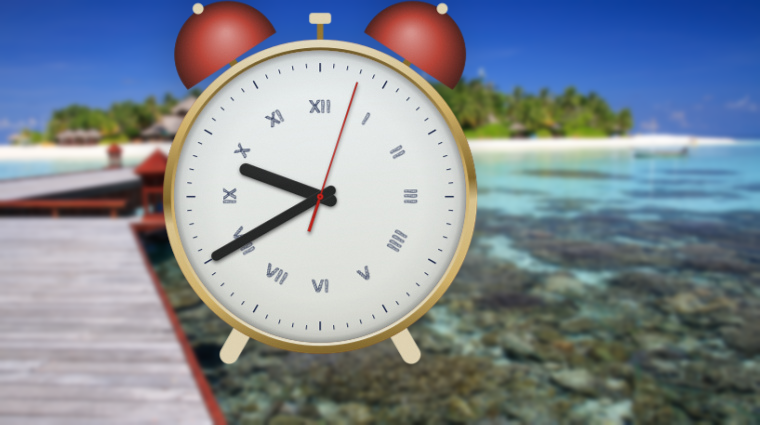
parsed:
9 h 40 min 03 s
